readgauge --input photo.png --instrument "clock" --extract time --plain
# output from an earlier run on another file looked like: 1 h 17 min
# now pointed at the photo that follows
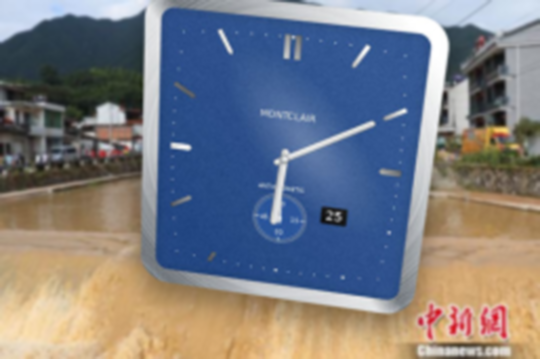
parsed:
6 h 10 min
